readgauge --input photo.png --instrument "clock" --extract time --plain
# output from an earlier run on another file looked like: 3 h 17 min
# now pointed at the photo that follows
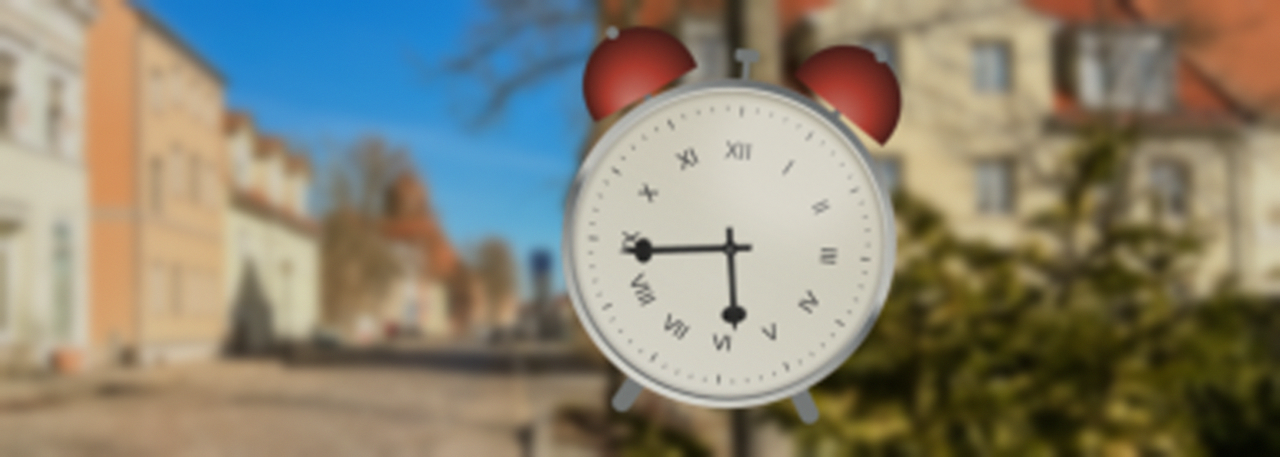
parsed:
5 h 44 min
